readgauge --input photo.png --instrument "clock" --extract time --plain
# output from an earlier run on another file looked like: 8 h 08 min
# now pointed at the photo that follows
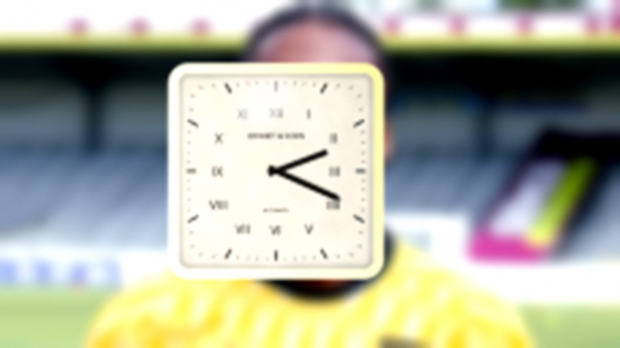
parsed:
2 h 19 min
